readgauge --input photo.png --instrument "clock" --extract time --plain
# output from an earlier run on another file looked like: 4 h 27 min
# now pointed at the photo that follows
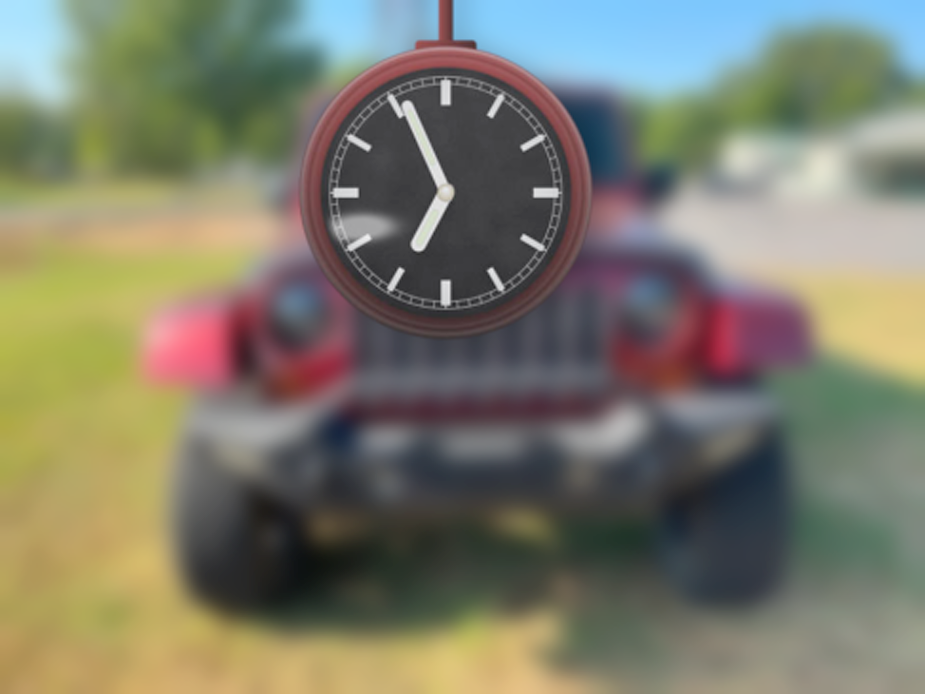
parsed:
6 h 56 min
